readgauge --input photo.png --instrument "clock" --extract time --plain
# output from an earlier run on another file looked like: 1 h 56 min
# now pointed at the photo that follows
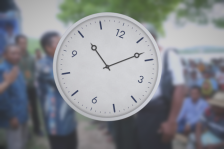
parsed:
10 h 08 min
